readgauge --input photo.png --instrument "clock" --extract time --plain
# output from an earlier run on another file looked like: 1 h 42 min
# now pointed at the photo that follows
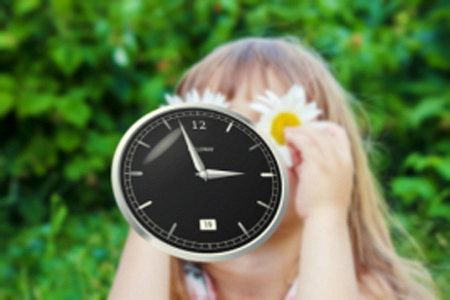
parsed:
2 h 57 min
